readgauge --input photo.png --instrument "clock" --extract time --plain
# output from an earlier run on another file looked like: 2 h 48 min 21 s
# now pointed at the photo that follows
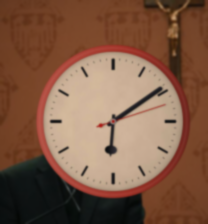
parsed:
6 h 09 min 12 s
